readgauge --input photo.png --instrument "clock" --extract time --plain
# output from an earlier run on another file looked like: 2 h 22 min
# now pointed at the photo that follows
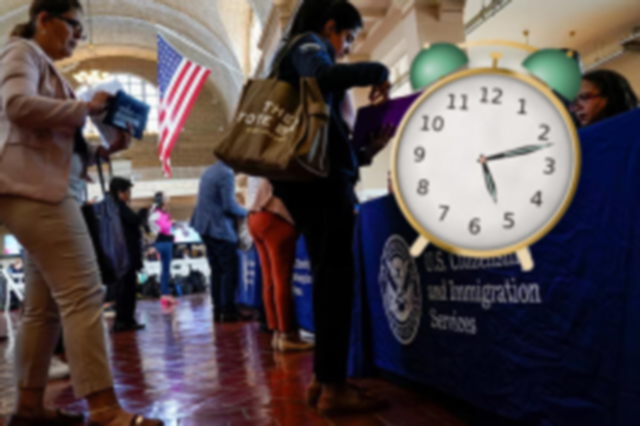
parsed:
5 h 12 min
